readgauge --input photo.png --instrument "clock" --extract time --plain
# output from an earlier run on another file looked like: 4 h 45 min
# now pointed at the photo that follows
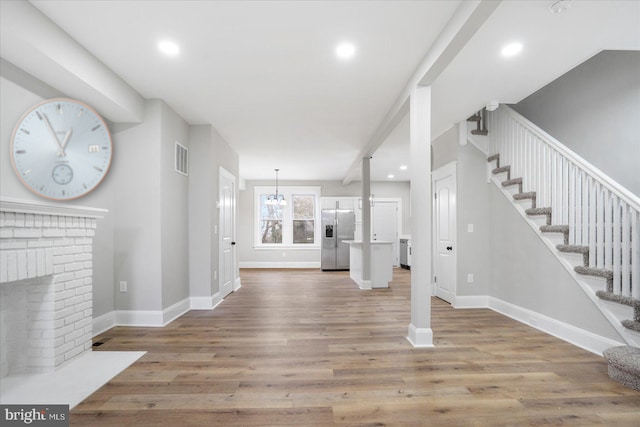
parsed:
12 h 56 min
